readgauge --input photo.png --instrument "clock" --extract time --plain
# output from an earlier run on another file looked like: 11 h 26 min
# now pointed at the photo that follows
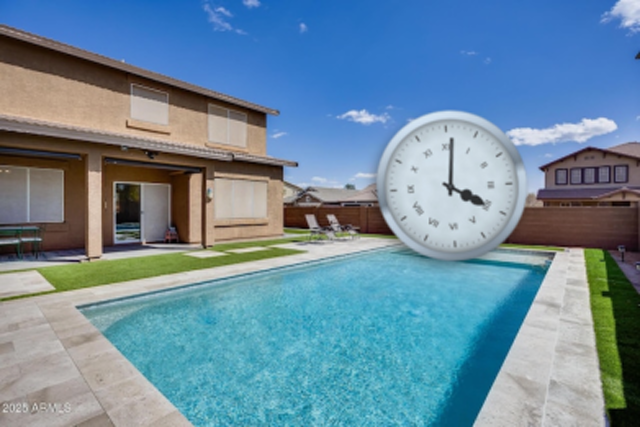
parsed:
4 h 01 min
